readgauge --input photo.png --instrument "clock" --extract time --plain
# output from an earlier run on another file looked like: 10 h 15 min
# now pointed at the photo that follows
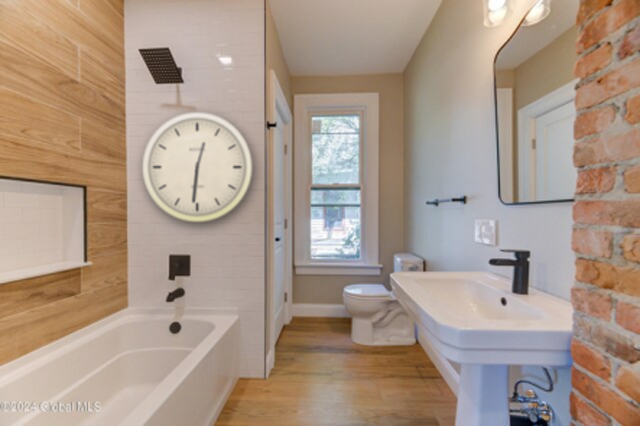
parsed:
12 h 31 min
